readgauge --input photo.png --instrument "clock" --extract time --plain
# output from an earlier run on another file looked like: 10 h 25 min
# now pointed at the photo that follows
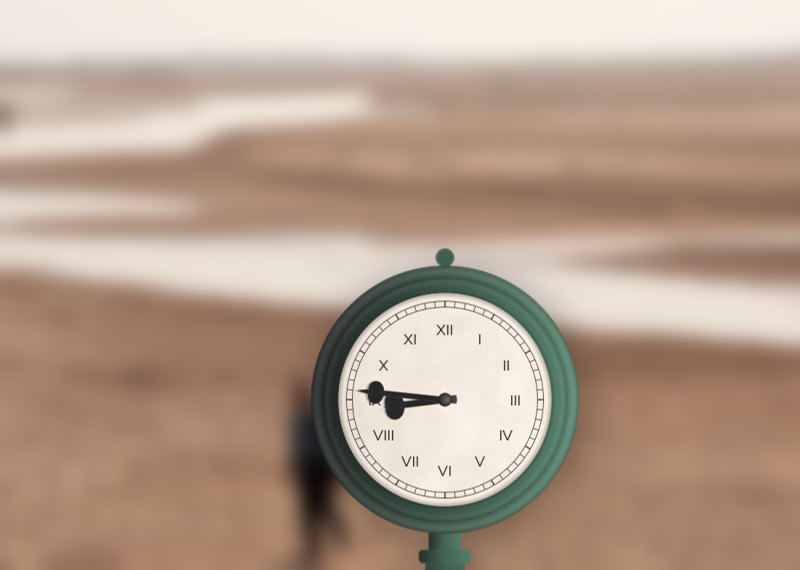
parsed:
8 h 46 min
